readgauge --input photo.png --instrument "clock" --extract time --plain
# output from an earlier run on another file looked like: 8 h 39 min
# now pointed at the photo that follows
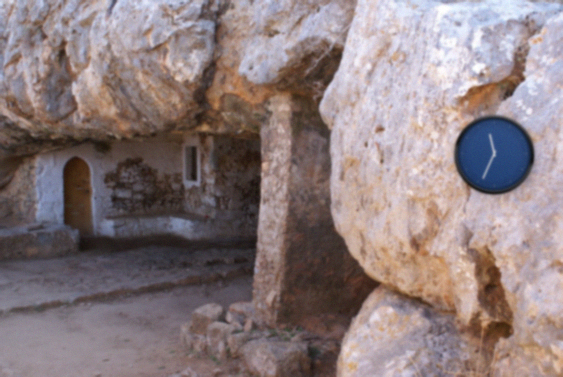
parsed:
11 h 34 min
